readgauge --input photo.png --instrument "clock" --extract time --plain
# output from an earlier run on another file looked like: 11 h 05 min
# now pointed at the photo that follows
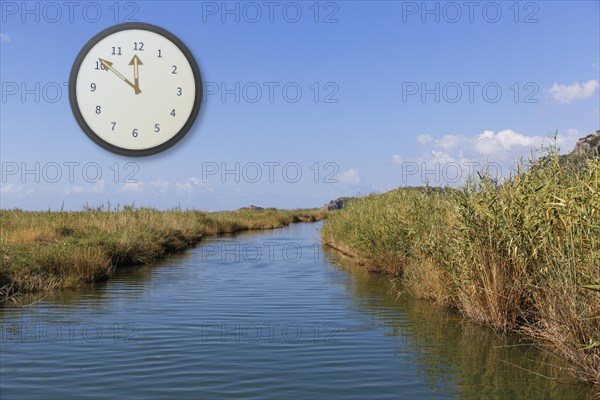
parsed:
11 h 51 min
